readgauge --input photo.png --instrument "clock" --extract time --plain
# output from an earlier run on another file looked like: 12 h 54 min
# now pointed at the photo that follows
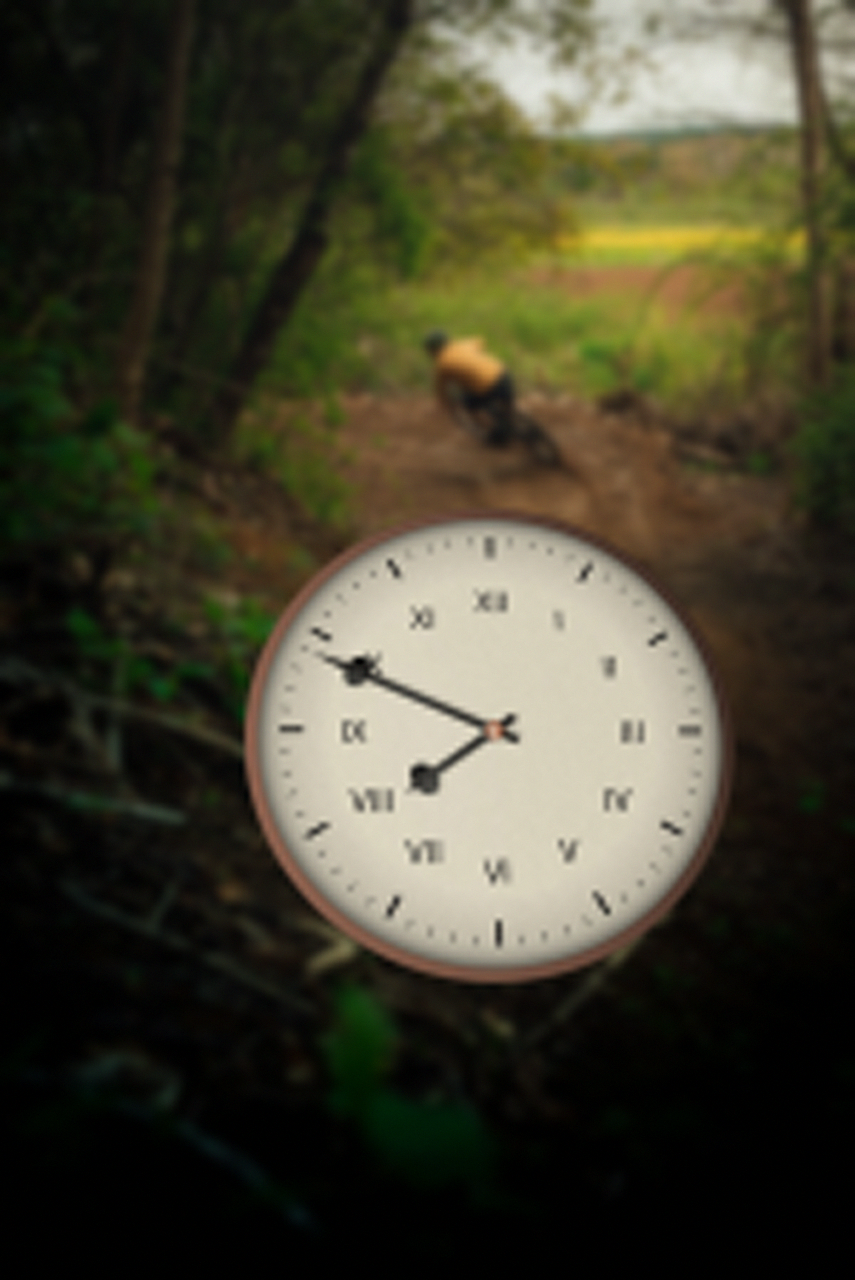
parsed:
7 h 49 min
